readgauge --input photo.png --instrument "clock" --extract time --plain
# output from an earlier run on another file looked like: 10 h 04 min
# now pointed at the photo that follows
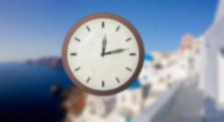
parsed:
12 h 13 min
